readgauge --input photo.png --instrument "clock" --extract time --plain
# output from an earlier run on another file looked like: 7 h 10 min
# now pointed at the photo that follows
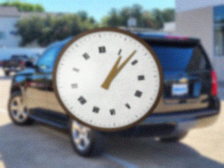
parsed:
1 h 08 min
